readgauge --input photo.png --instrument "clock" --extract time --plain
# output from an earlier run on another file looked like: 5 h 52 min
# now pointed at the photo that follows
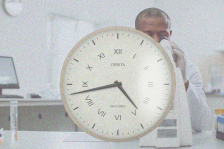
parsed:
4 h 43 min
